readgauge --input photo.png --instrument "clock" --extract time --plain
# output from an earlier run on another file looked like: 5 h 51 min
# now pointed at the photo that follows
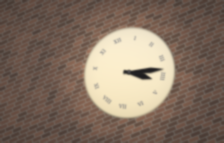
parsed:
4 h 18 min
